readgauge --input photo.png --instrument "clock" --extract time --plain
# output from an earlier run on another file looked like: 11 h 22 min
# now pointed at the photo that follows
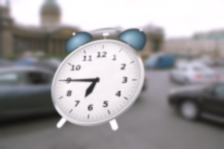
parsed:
6 h 45 min
